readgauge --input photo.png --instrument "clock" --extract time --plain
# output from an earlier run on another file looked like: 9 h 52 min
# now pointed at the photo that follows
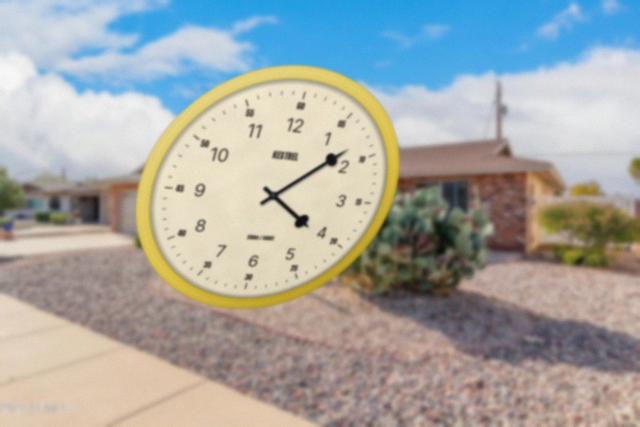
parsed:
4 h 08 min
